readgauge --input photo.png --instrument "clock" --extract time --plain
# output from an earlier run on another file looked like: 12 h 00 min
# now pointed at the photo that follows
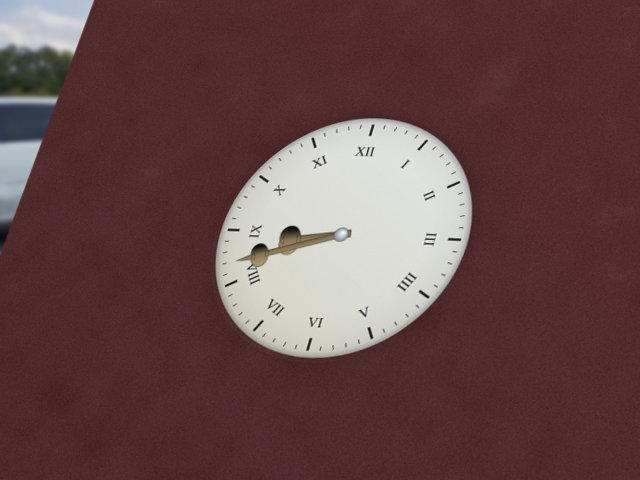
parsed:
8 h 42 min
